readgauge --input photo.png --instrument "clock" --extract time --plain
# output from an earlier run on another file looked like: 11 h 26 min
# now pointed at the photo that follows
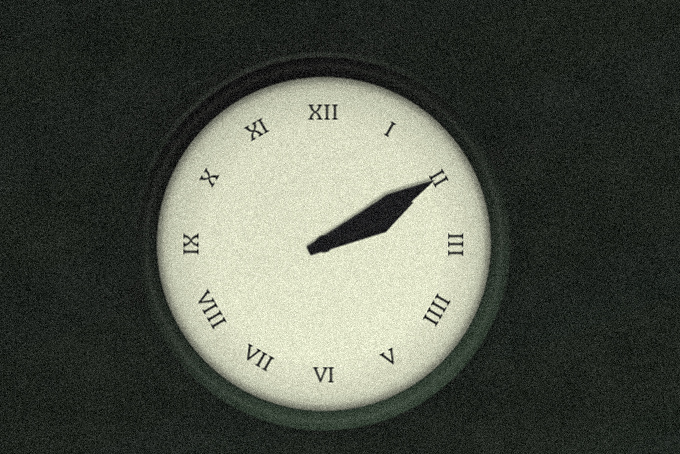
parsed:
2 h 10 min
